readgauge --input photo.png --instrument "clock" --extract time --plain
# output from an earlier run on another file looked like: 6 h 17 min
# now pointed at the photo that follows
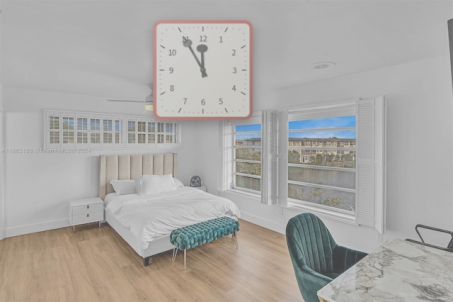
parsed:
11 h 55 min
